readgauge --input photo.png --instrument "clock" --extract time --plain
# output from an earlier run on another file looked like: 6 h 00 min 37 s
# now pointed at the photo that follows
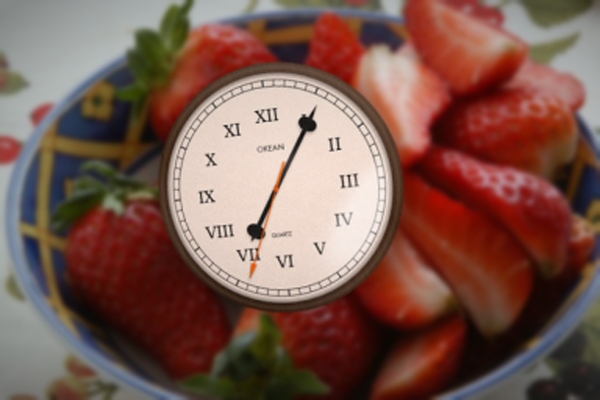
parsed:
7 h 05 min 34 s
